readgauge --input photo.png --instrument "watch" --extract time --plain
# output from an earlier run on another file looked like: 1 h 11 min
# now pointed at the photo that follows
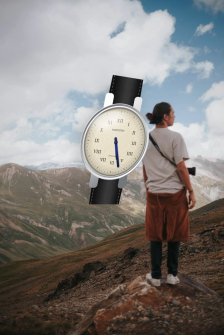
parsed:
5 h 27 min
